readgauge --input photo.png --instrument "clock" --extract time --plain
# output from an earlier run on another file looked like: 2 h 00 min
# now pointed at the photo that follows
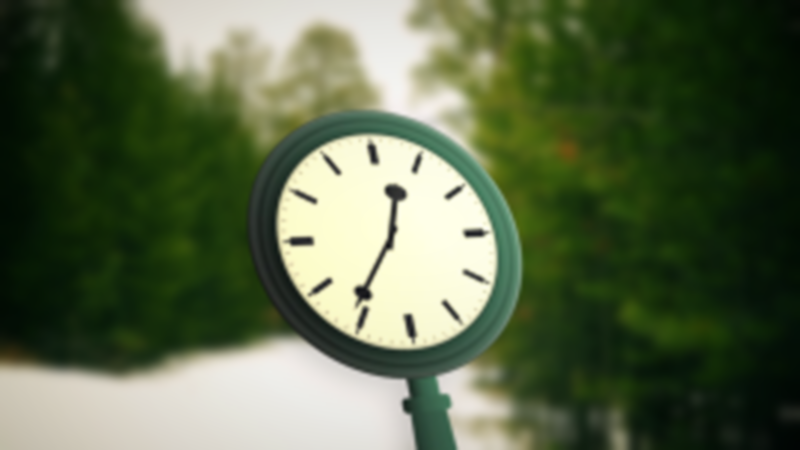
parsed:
12 h 36 min
